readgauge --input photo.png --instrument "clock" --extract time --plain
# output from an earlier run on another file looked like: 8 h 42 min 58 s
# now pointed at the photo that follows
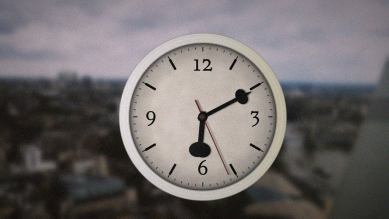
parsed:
6 h 10 min 26 s
